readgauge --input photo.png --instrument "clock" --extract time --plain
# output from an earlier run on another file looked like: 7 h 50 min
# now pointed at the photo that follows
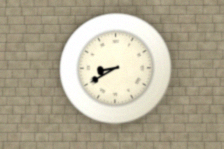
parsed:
8 h 40 min
